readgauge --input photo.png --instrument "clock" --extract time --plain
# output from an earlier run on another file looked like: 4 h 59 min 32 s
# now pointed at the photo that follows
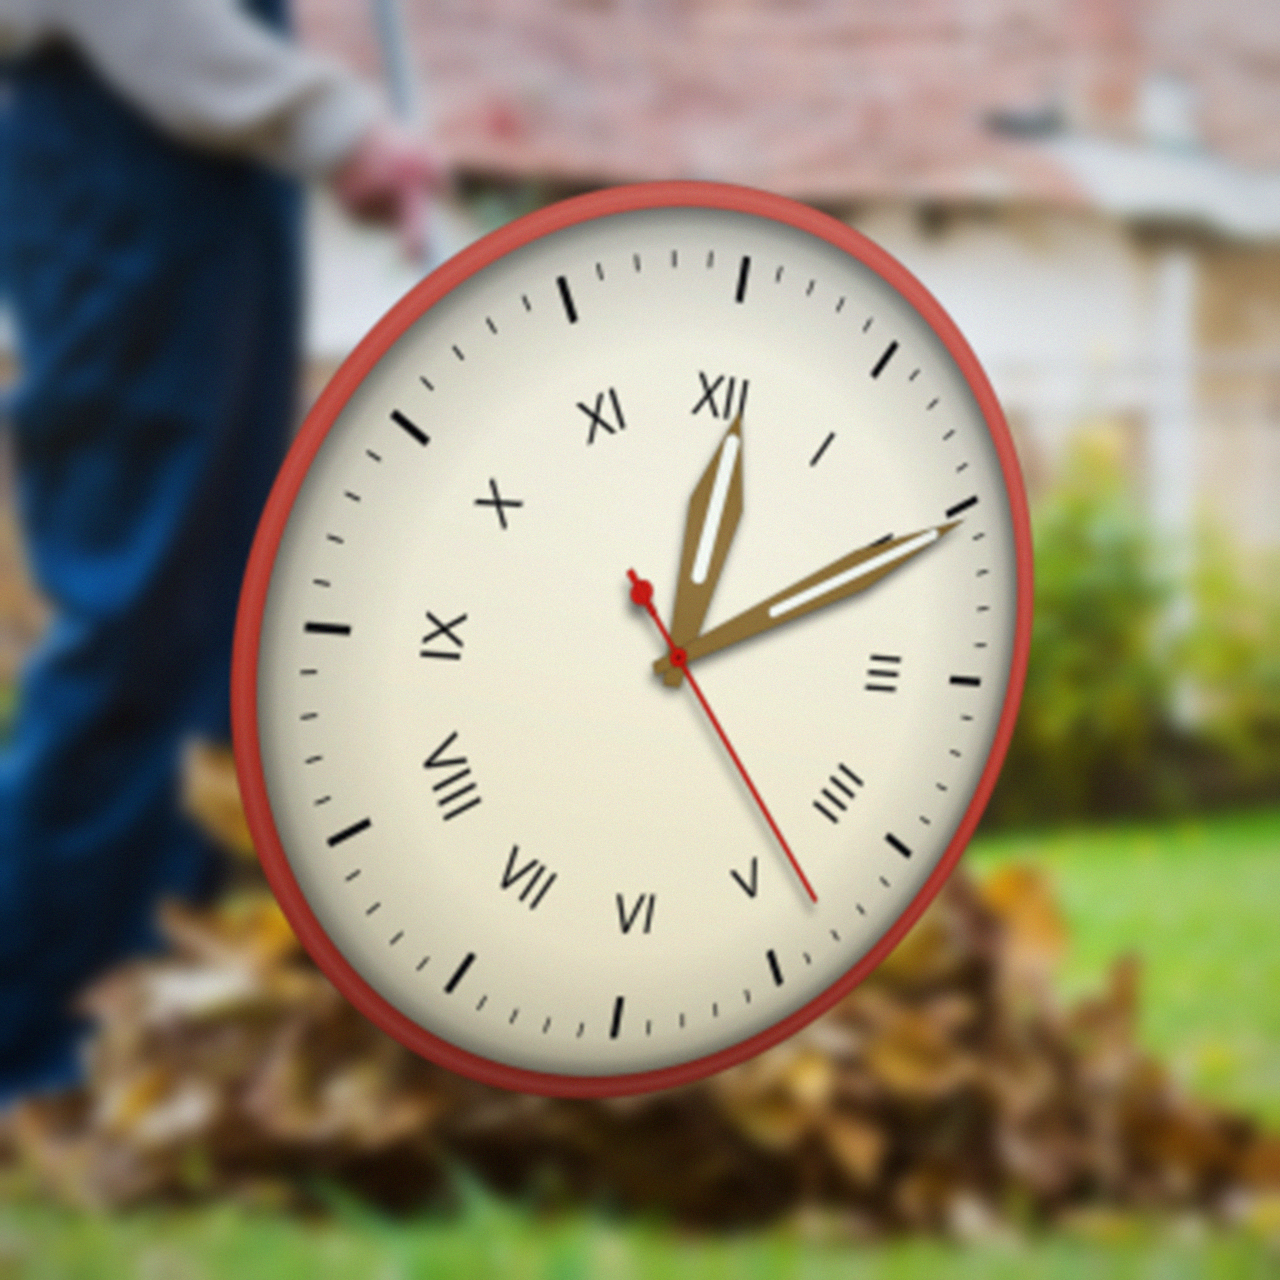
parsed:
12 h 10 min 23 s
